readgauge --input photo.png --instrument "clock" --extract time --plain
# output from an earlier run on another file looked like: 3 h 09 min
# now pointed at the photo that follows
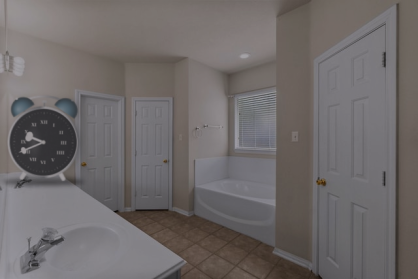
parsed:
9 h 41 min
